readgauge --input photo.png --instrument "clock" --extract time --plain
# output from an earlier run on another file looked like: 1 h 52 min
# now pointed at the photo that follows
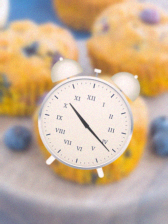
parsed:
10 h 21 min
